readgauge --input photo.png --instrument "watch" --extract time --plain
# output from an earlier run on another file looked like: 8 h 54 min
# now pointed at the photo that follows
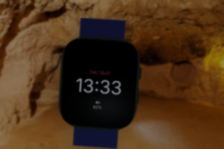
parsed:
13 h 33 min
